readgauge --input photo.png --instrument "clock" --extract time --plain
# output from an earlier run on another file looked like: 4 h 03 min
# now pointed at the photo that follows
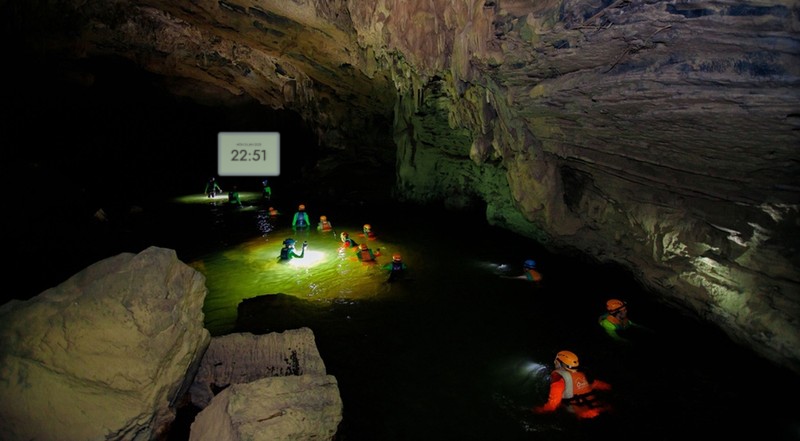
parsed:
22 h 51 min
